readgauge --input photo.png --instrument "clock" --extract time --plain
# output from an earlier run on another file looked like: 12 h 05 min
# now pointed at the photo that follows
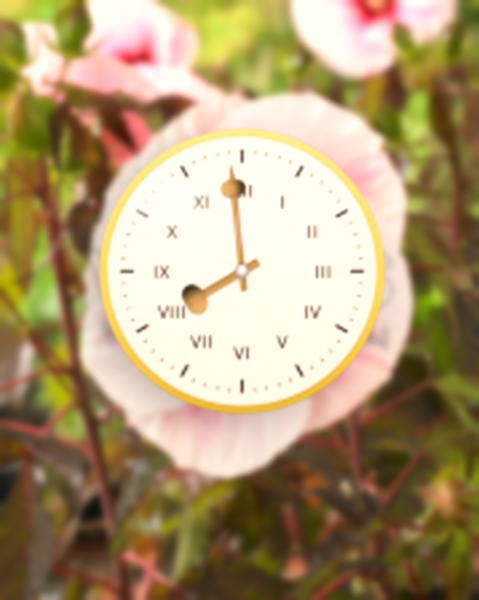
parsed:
7 h 59 min
